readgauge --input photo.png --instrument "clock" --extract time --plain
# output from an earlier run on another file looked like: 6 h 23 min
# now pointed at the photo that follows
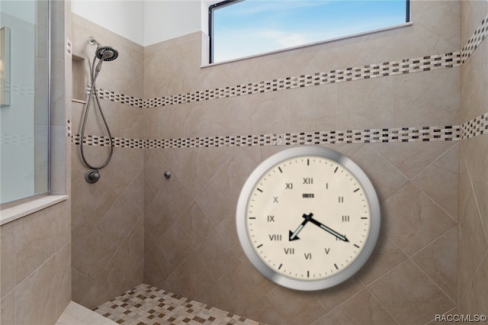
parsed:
7 h 20 min
